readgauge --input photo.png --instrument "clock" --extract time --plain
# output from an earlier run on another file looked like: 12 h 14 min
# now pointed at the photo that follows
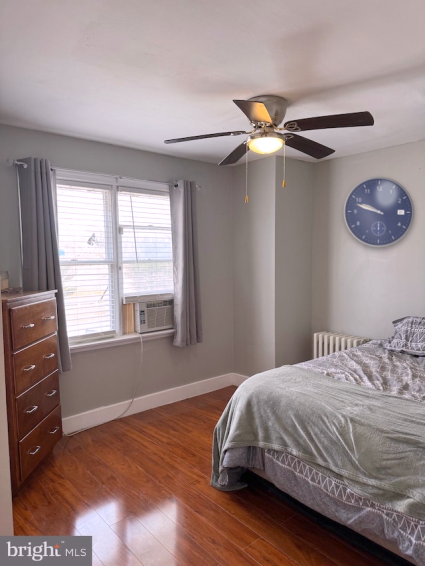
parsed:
9 h 48 min
